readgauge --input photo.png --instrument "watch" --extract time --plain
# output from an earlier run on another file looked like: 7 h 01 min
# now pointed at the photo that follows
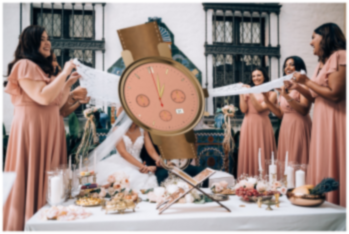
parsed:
1 h 02 min
